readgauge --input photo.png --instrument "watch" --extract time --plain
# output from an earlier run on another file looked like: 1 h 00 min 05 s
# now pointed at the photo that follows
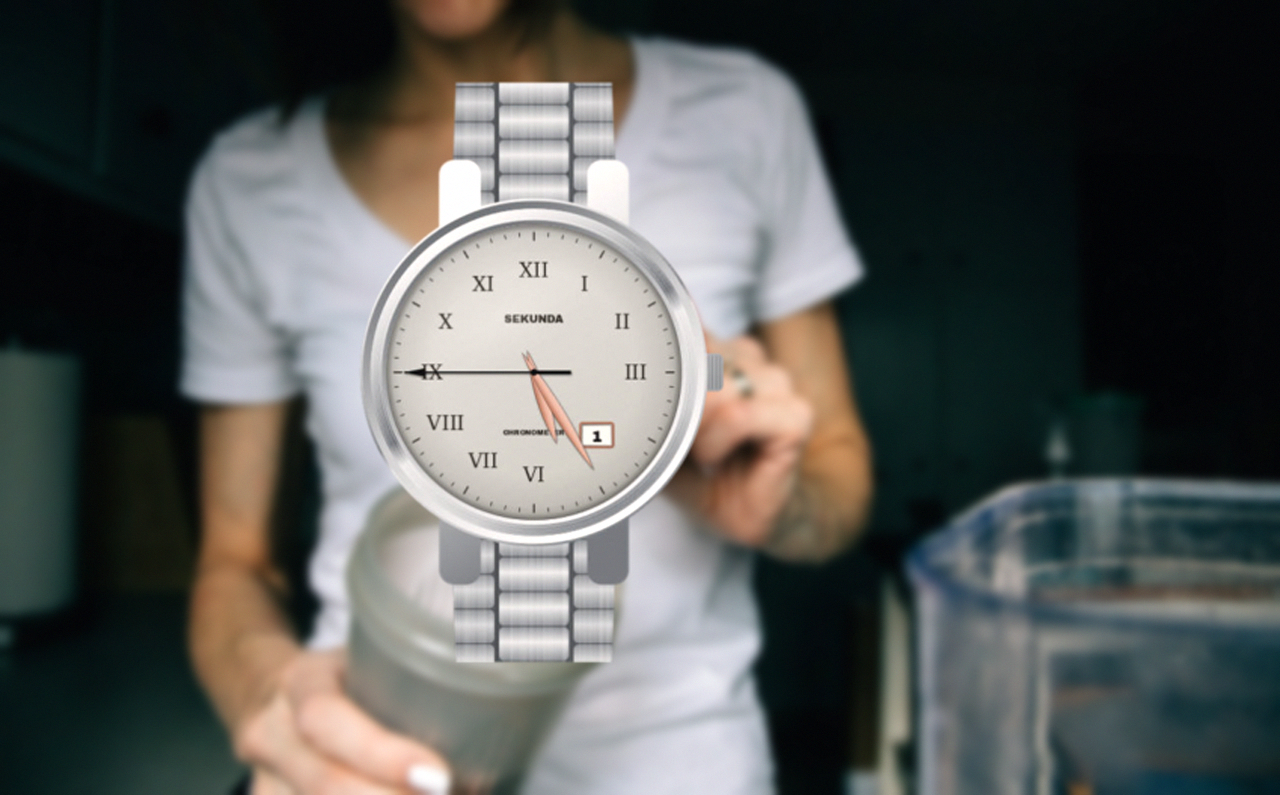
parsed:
5 h 24 min 45 s
